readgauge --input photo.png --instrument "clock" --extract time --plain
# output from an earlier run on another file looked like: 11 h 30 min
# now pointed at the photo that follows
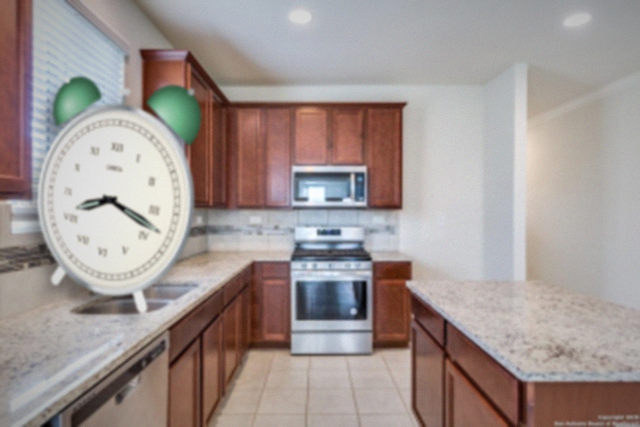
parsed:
8 h 18 min
